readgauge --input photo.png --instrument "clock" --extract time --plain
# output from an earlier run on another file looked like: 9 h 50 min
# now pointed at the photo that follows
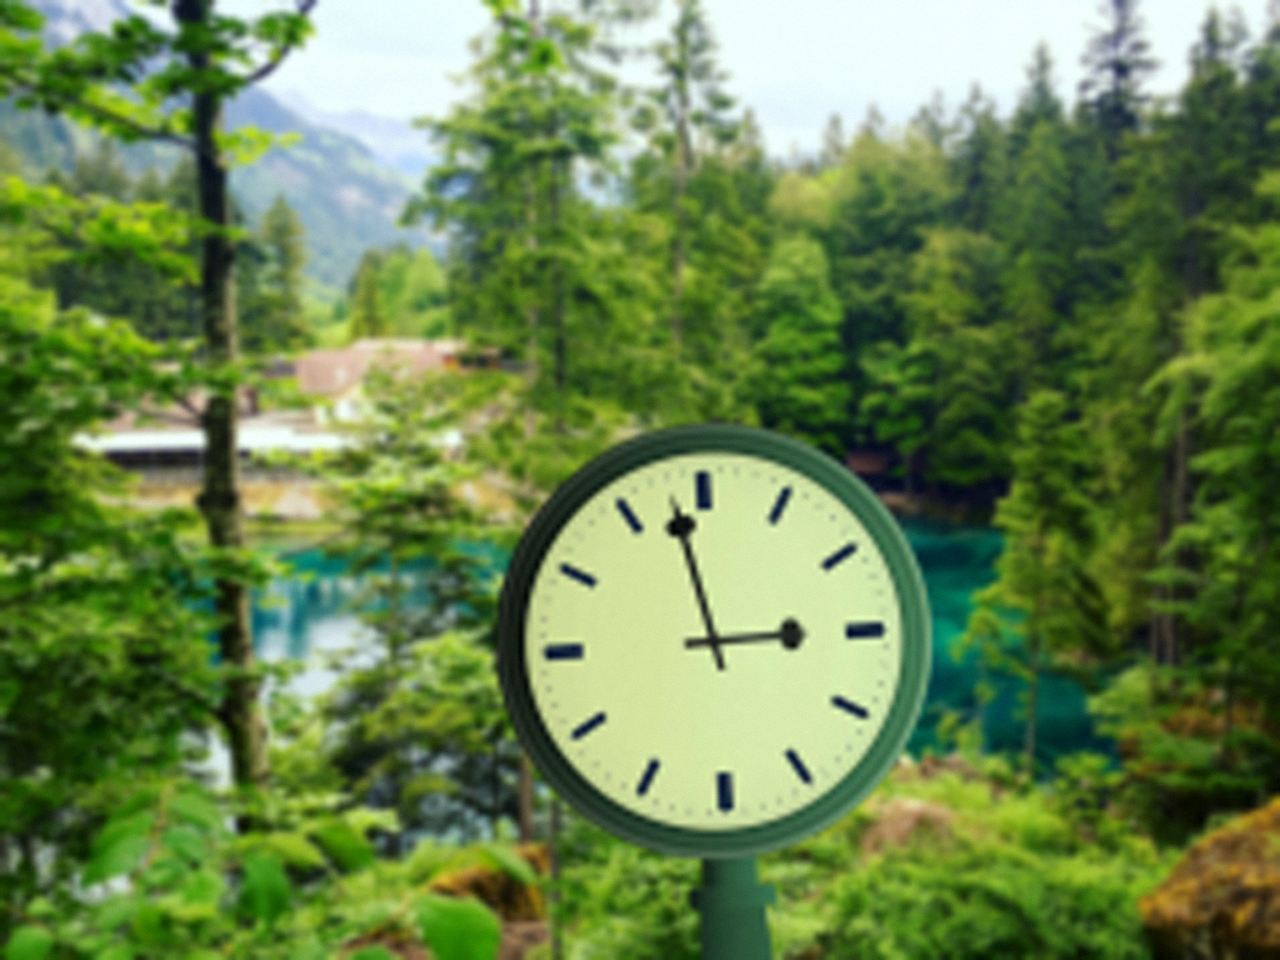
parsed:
2 h 58 min
